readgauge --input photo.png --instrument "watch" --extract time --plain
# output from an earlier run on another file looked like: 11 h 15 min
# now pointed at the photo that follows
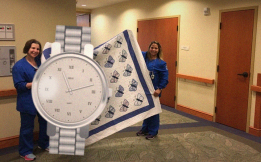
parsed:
11 h 12 min
